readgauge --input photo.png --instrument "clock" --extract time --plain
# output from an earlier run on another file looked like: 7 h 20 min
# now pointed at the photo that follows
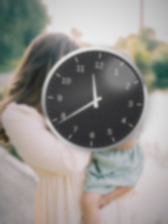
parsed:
11 h 39 min
